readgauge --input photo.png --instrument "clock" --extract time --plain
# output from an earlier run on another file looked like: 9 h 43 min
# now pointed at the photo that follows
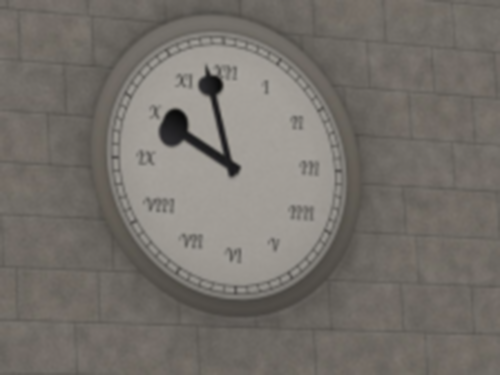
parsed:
9 h 58 min
